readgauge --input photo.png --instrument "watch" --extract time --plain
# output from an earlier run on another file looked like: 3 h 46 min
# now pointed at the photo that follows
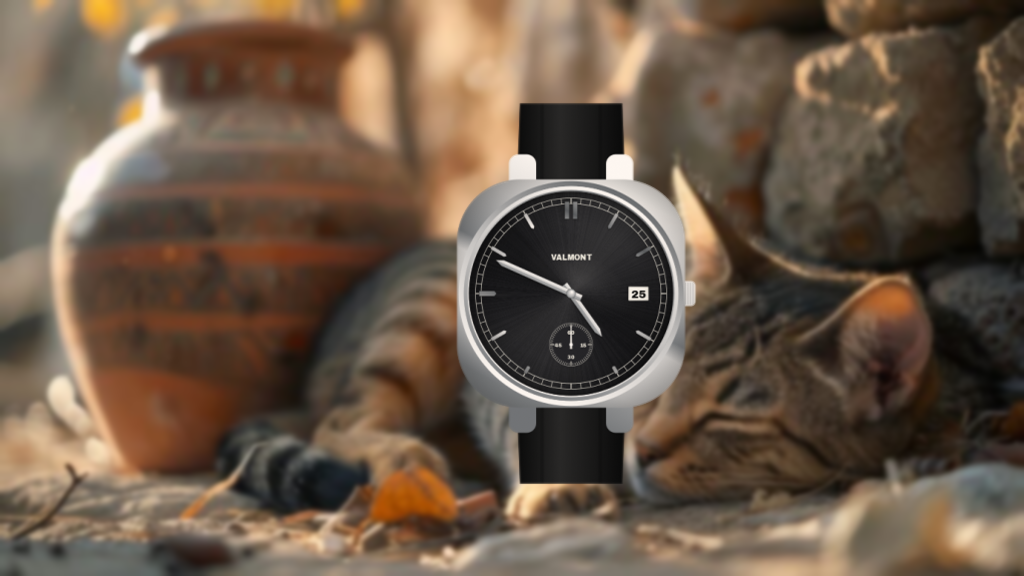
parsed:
4 h 49 min
